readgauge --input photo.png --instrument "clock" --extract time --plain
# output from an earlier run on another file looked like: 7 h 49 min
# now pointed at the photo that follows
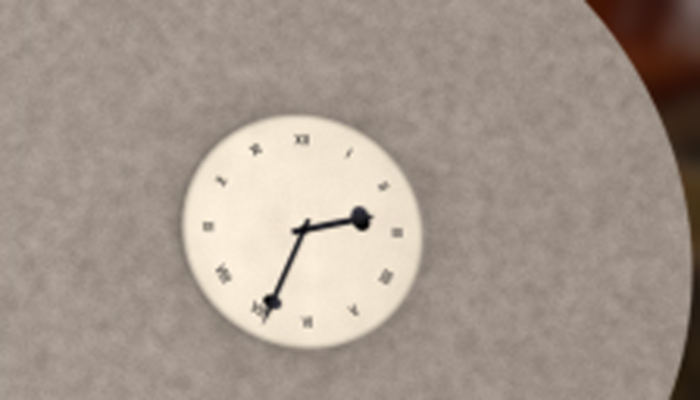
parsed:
2 h 34 min
